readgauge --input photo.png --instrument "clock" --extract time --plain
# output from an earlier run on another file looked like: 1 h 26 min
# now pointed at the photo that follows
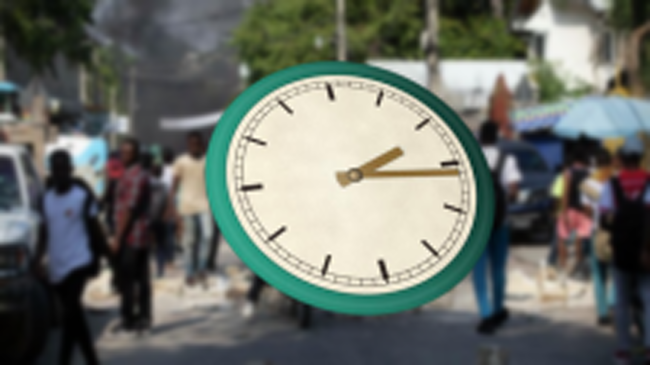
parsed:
2 h 16 min
